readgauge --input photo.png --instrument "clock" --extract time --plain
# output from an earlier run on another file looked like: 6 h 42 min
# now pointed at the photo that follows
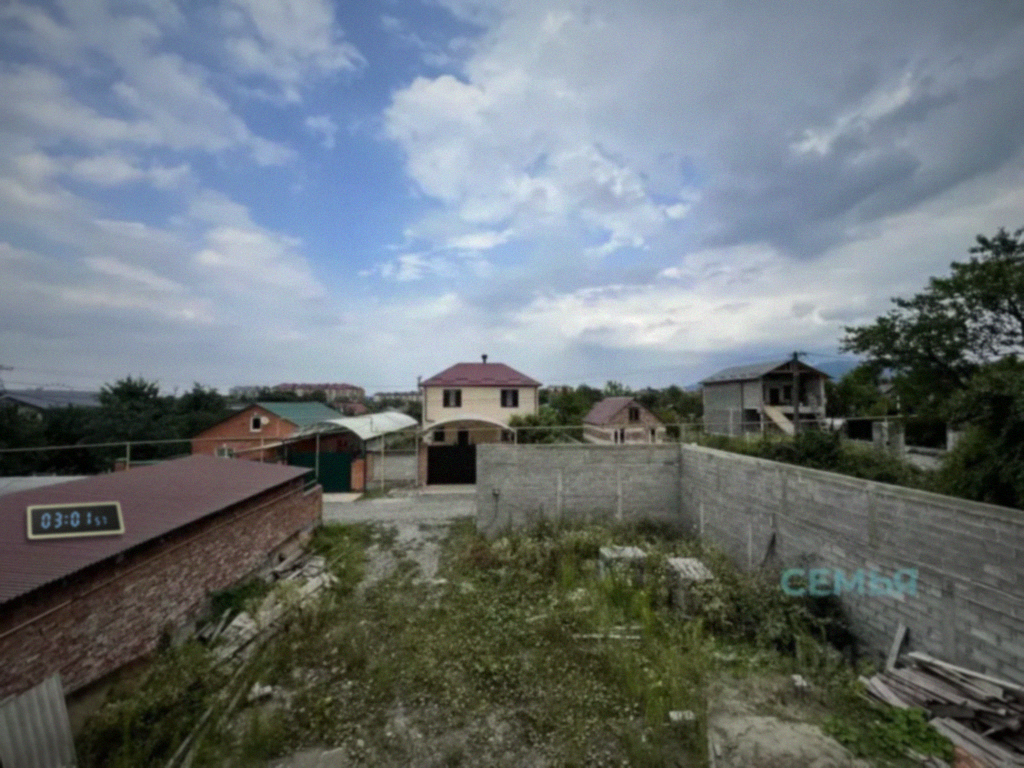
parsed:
3 h 01 min
